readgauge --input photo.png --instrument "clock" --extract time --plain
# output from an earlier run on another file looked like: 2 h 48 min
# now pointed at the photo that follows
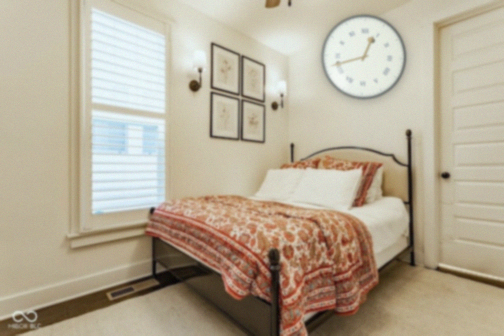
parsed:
12 h 42 min
